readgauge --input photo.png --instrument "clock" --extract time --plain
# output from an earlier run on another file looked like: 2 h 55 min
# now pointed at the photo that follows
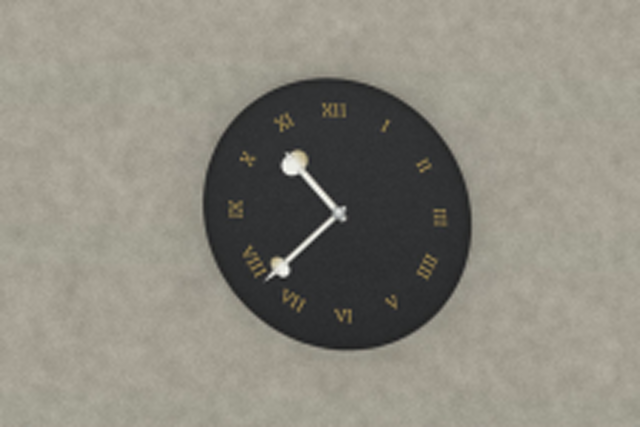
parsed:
10 h 38 min
